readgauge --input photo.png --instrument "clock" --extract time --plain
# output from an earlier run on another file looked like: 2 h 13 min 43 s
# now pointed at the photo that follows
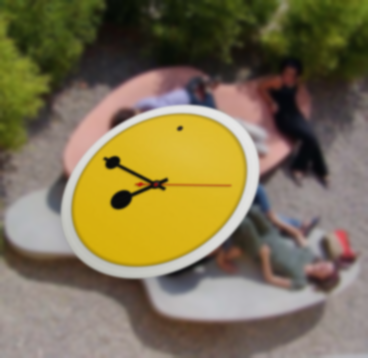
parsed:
7 h 48 min 14 s
